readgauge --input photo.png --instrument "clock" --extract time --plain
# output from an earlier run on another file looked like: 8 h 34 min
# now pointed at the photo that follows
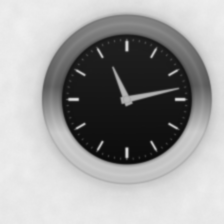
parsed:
11 h 13 min
